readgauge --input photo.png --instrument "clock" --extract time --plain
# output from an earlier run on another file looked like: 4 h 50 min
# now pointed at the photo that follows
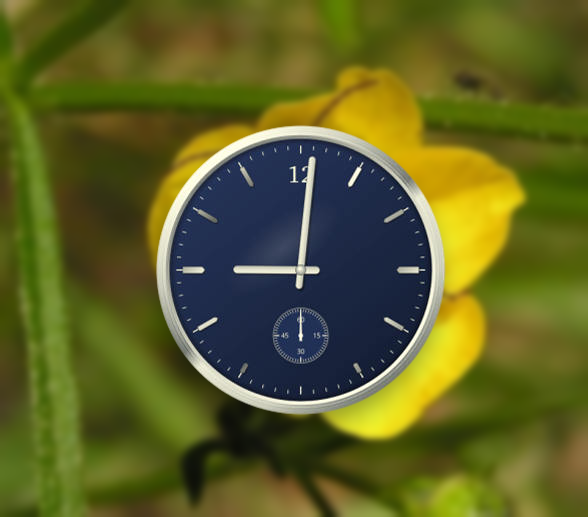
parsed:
9 h 01 min
